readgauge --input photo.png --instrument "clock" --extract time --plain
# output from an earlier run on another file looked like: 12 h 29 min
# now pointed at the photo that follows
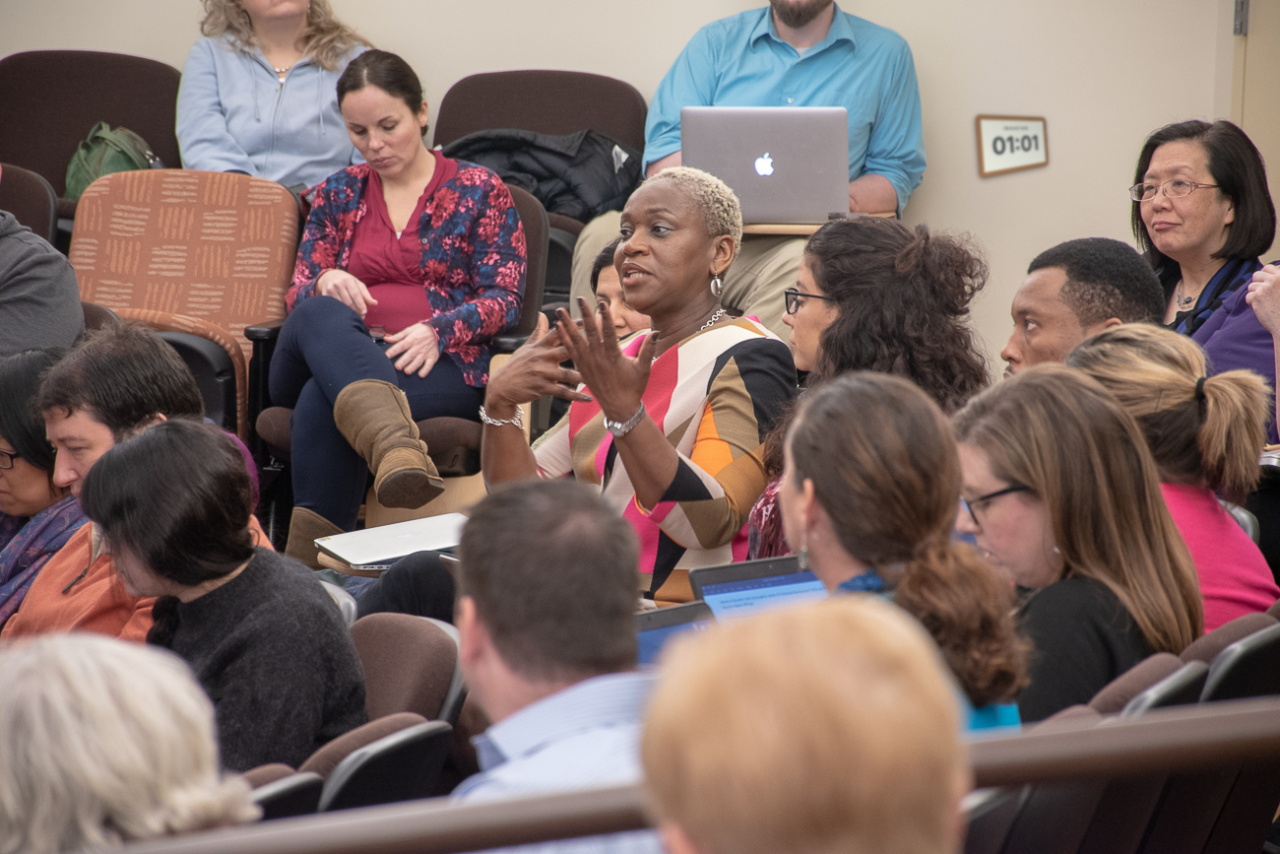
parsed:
1 h 01 min
